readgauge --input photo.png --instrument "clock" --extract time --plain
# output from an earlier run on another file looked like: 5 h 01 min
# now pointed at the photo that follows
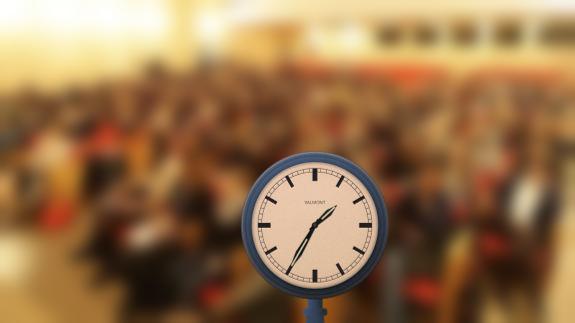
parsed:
1 h 35 min
